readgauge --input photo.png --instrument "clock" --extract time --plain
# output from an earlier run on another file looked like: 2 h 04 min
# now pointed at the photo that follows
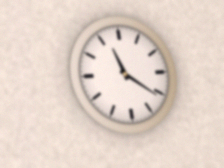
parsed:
11 h 21 min
